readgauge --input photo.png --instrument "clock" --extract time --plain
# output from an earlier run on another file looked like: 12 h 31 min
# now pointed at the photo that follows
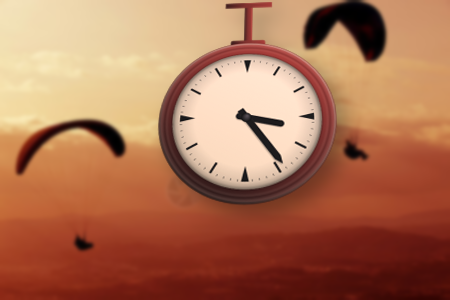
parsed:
3 h 24 min
